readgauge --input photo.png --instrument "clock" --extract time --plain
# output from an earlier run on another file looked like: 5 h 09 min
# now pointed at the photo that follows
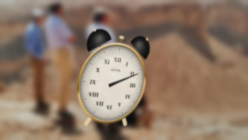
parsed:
2 h 11 min
